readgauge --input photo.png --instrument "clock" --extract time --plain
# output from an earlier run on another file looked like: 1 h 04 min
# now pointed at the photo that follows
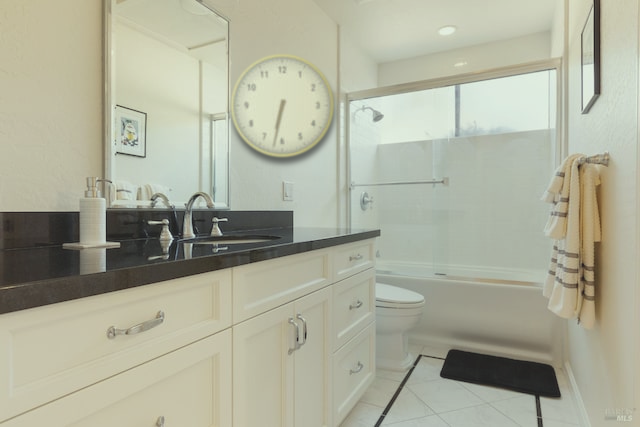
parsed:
6 h 32 min
